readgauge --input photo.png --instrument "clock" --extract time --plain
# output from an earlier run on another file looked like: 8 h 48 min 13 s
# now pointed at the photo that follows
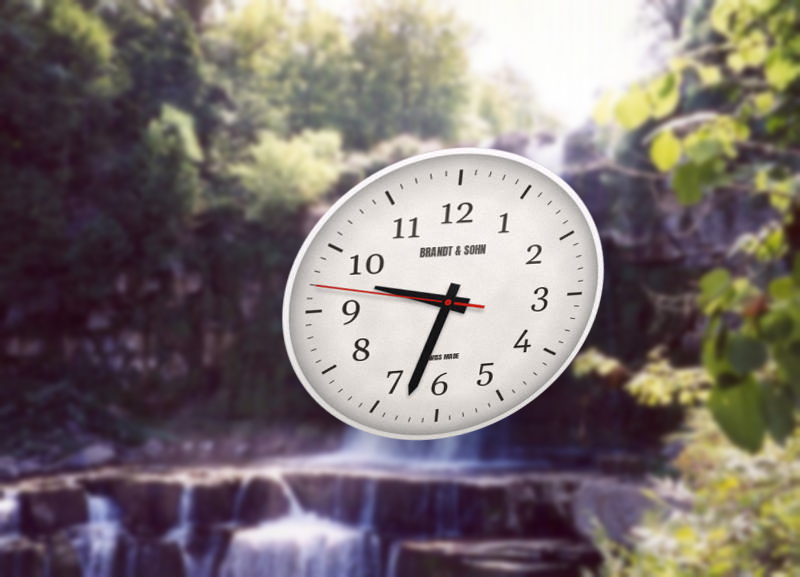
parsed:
9 h 32 min 47 s
